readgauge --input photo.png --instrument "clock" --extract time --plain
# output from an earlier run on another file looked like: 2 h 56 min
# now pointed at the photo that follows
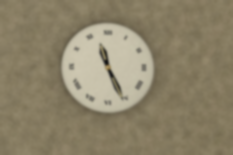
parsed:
11 h 26 min
